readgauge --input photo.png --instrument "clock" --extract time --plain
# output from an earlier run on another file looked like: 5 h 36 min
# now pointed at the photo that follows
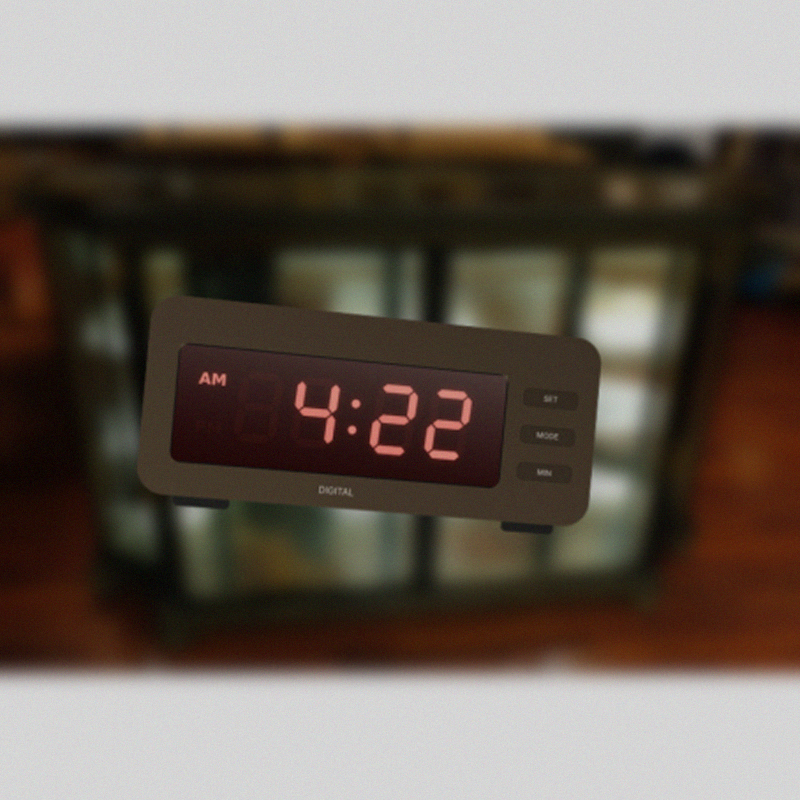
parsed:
4 h 22 min
